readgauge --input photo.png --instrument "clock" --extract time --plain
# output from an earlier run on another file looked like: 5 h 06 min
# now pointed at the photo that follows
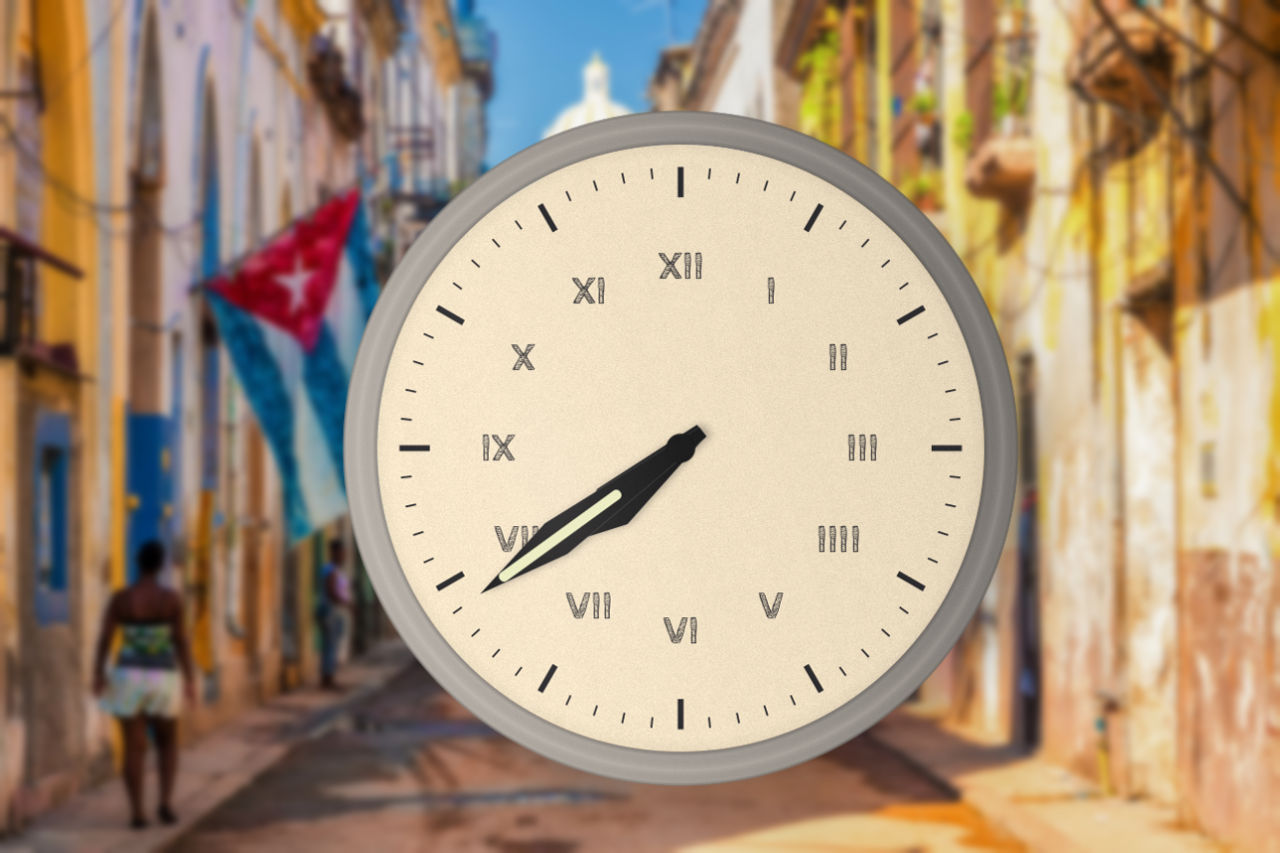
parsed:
7 h 39 min
